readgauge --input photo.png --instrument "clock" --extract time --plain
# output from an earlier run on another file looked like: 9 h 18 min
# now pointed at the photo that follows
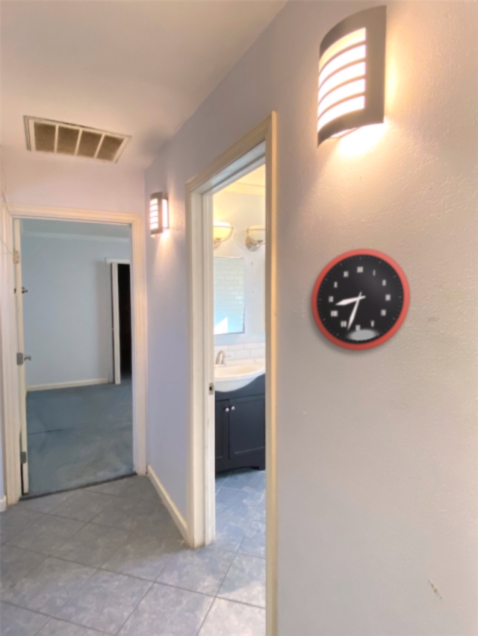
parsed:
8 h 33 min
